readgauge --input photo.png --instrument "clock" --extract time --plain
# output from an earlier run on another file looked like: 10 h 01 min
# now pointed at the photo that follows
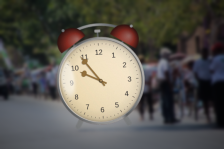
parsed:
9 h 54 min
